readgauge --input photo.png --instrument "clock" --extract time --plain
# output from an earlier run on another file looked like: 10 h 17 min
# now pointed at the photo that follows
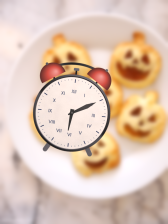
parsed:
6 h 10 min
